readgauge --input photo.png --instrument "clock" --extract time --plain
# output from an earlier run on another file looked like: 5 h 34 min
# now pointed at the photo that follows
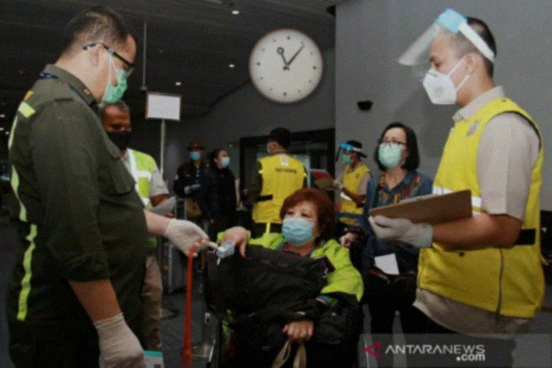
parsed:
11 h 06 min
